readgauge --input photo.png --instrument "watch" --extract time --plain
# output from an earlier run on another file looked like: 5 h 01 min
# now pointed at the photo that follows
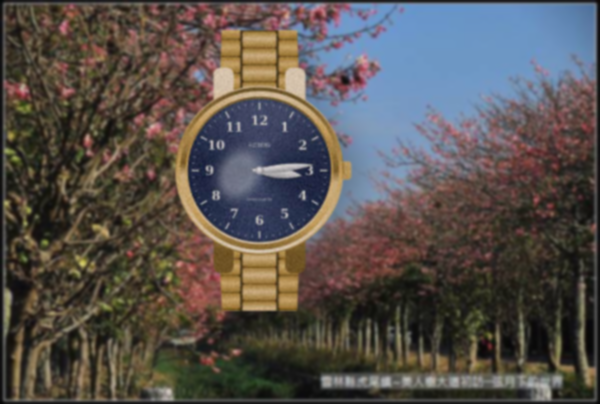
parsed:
3 h 14 min
